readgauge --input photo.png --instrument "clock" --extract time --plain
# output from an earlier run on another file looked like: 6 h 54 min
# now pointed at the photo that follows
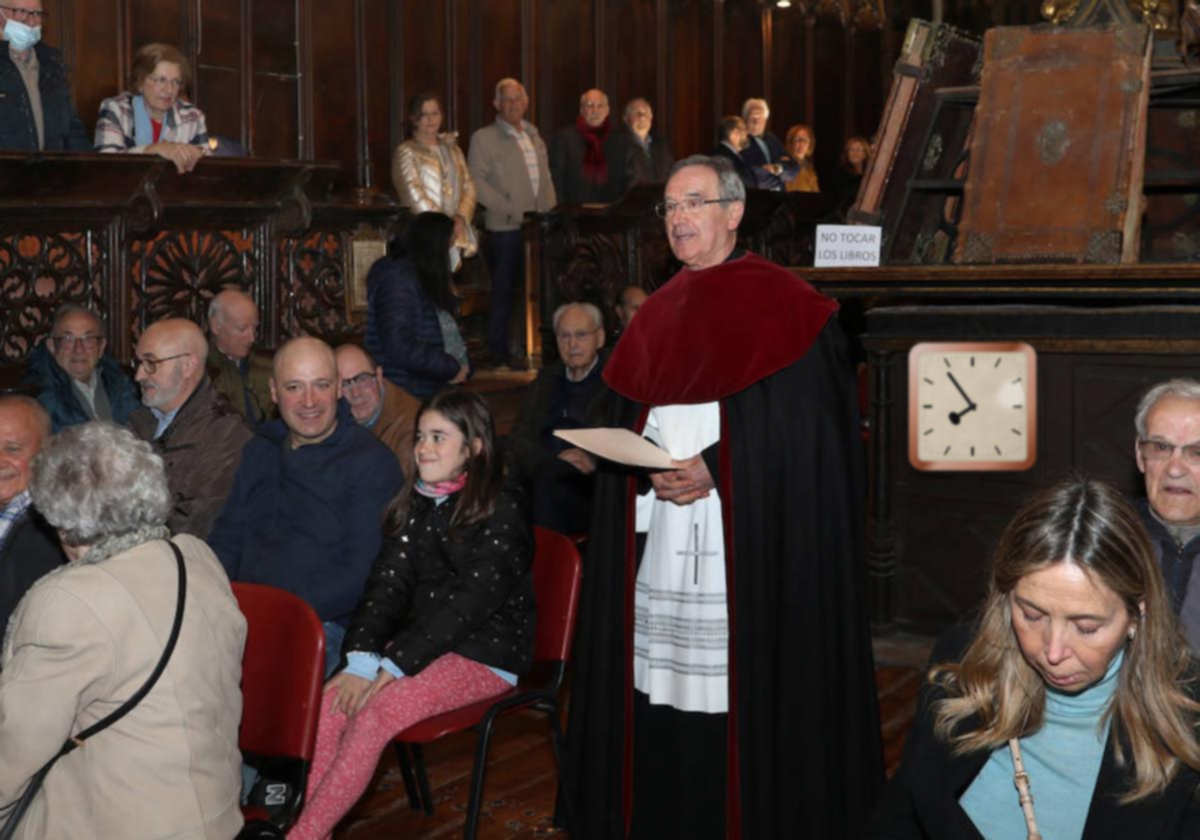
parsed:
7 h 54 min
